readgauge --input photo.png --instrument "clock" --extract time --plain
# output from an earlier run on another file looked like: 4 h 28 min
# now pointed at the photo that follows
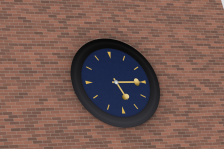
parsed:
5 h 15 min
